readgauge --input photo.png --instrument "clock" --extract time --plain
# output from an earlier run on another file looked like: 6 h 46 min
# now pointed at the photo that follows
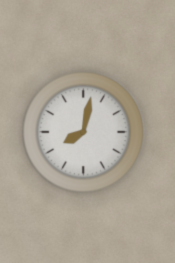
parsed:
8 h 02 min
